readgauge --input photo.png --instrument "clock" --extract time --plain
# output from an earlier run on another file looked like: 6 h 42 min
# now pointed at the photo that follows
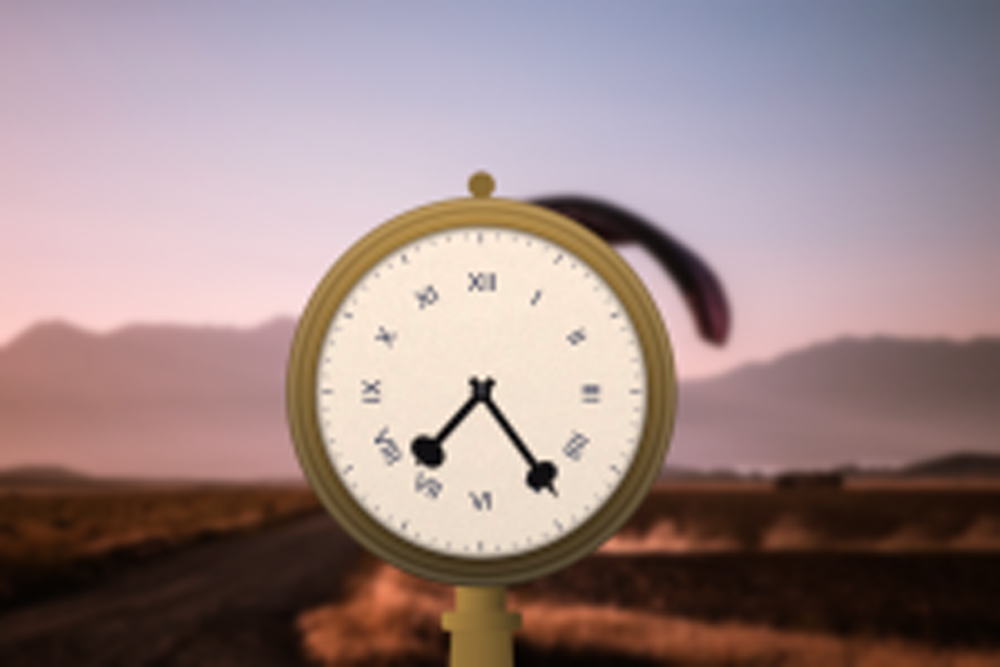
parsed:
7 h 24 min
